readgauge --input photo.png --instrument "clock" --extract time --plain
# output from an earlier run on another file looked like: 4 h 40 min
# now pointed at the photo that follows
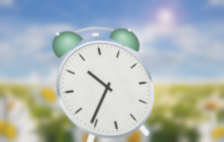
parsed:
10 h 36 min
